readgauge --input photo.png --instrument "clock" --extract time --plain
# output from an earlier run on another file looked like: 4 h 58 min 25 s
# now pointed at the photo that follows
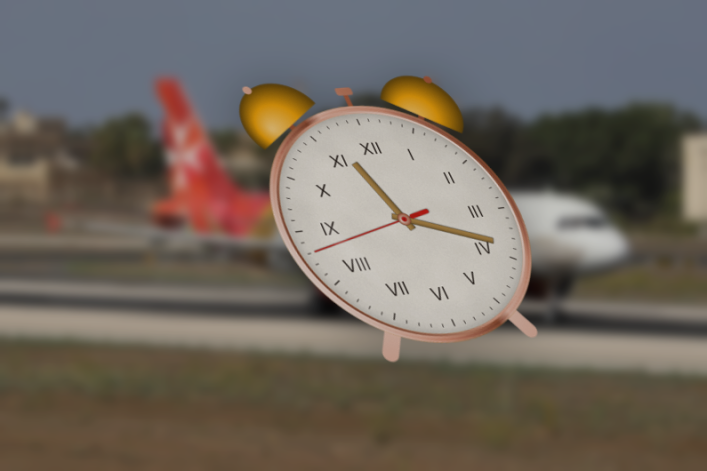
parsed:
11 h 18 min 43 s
